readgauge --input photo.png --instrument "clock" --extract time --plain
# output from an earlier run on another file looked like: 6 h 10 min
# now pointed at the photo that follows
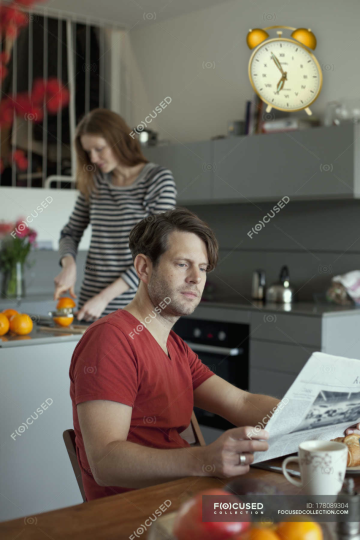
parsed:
6 h 56 min
